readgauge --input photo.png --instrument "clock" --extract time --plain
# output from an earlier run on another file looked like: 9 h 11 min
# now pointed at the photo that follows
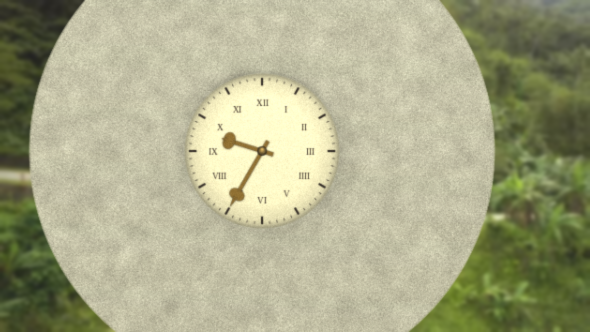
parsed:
9 h 35 min
